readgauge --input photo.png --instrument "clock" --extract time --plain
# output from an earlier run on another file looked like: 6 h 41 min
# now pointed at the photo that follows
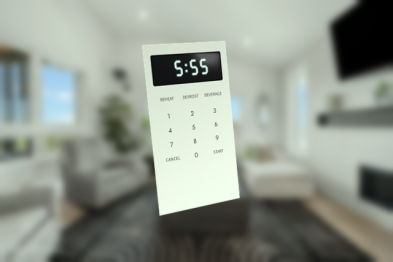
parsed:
5 h 55 min
